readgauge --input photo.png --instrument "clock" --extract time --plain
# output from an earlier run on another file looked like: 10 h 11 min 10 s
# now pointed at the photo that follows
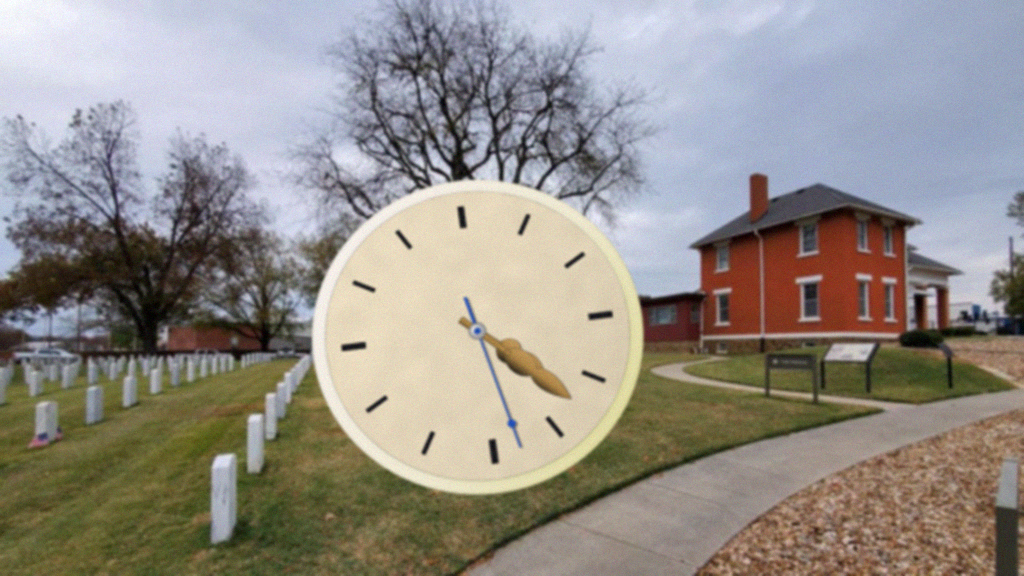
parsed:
4 h 22 min 28 s
